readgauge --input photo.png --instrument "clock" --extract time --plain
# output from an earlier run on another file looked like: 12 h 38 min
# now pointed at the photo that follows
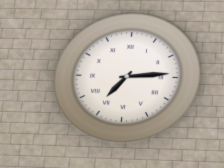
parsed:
7 h 14 min
